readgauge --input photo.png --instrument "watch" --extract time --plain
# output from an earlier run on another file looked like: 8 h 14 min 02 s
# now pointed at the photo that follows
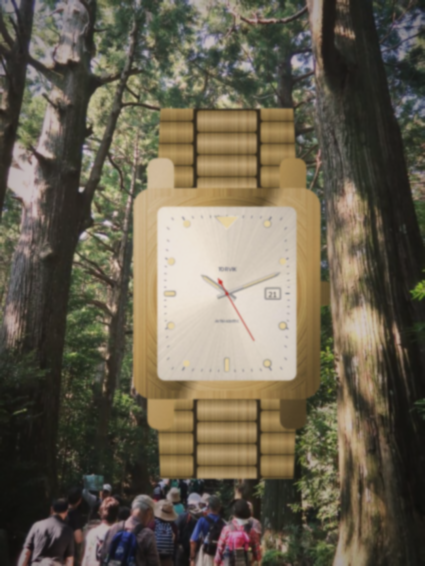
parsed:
10 h 11 min 25 s
